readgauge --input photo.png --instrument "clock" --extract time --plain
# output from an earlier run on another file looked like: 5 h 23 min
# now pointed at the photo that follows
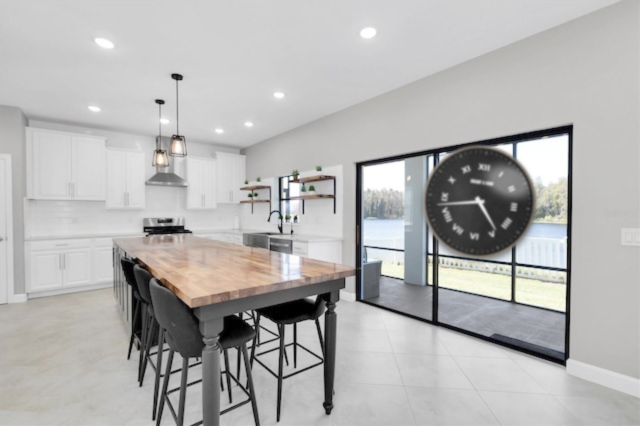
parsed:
4 h 43 min
